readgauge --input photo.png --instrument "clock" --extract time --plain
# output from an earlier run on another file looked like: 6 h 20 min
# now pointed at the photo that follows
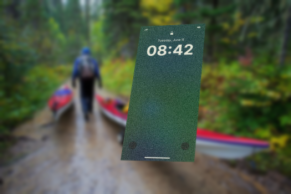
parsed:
8 h 42 min
